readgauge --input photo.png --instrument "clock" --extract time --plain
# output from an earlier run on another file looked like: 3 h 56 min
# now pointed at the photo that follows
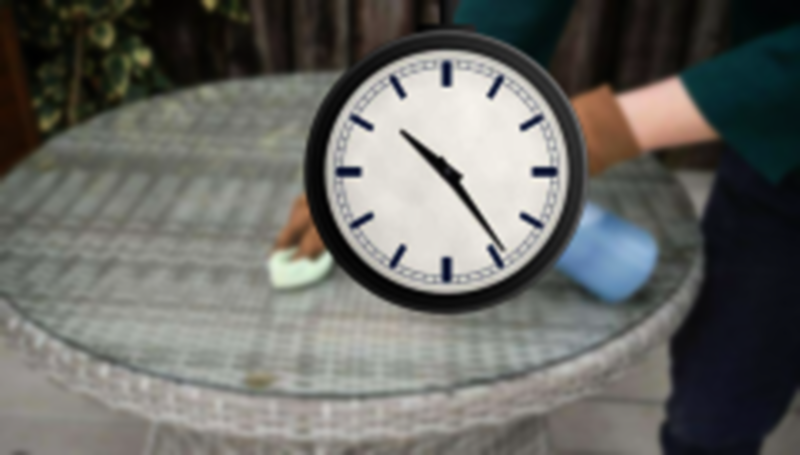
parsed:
10 h 24 min
